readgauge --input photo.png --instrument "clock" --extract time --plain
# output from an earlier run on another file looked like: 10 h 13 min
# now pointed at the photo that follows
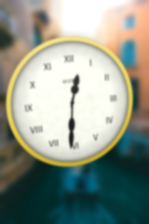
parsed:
12 h 31 min
